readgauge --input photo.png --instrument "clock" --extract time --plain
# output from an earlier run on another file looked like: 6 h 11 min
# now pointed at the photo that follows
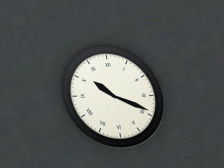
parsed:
10 h 19 min
